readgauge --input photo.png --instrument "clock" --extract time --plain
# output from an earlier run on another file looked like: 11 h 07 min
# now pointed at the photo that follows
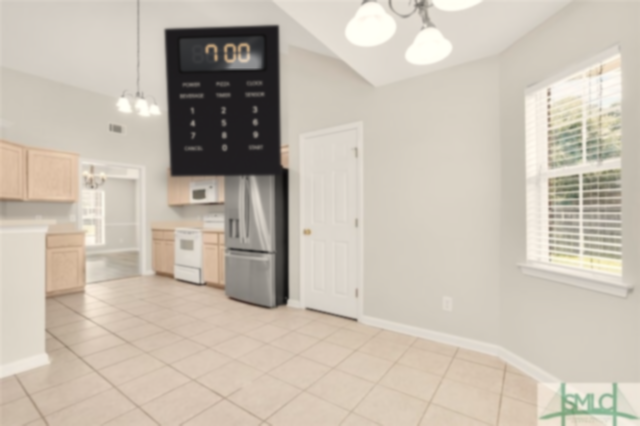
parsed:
7 h 00 min
